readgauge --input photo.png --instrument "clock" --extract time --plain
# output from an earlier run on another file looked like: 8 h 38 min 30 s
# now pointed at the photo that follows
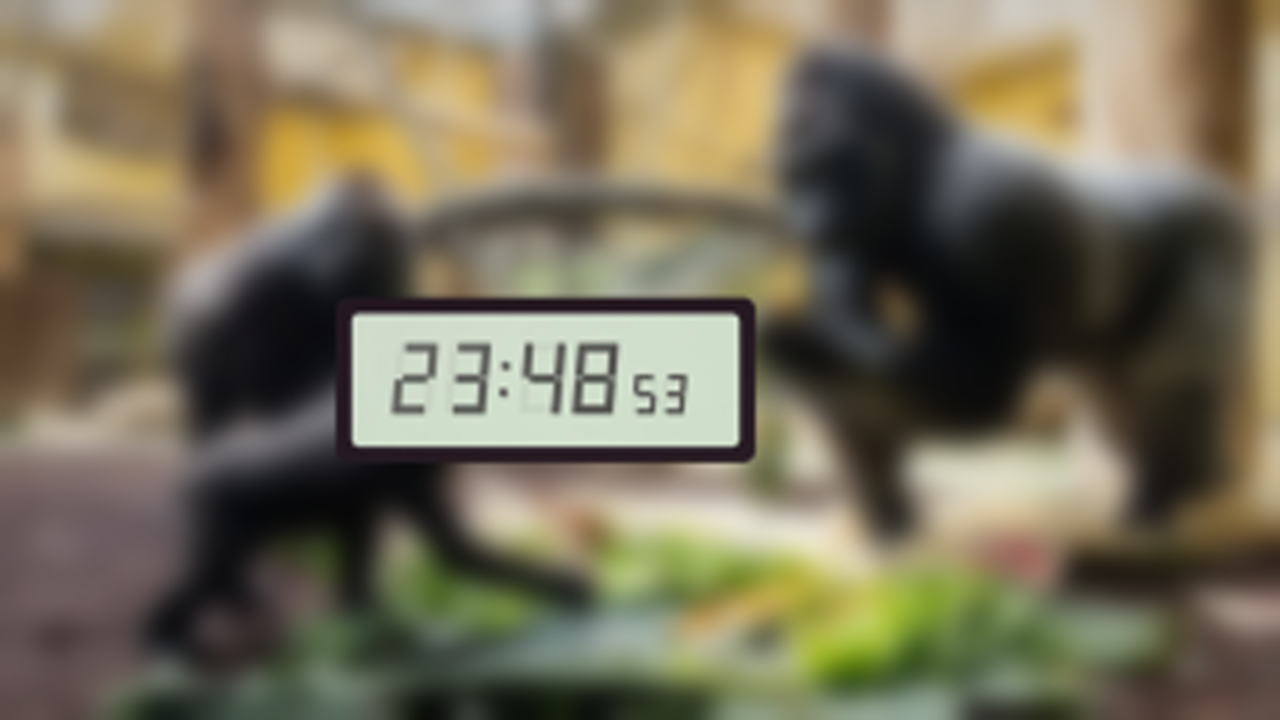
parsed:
23 h 48 min 53 s
